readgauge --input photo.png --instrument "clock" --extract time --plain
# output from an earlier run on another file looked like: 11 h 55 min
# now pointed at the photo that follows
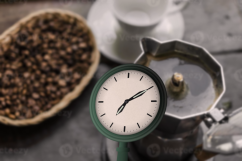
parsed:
7 h 10 min
